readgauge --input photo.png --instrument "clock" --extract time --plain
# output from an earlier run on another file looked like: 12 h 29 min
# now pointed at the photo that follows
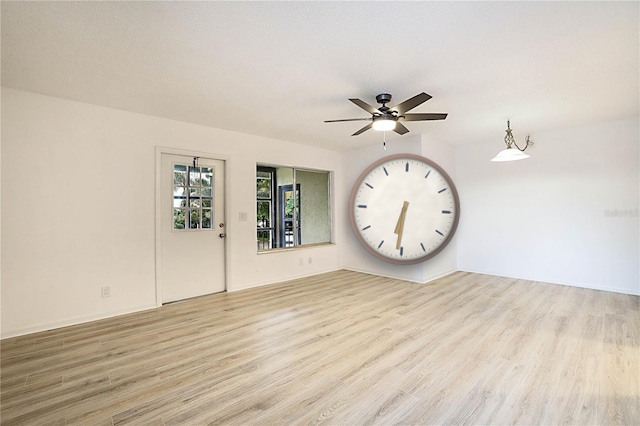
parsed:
6 h 31 min
